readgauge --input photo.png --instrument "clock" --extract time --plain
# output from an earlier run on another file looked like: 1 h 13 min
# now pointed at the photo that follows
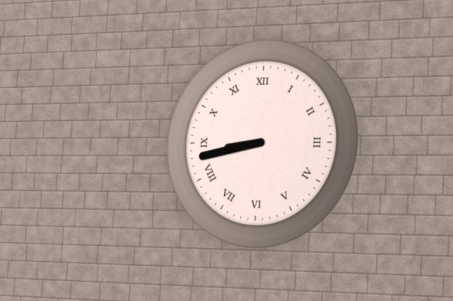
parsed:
8 h 43 min
